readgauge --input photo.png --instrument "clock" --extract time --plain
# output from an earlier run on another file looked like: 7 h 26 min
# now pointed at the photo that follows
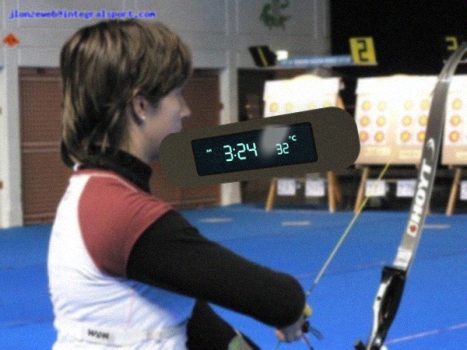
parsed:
3 h 24 min
